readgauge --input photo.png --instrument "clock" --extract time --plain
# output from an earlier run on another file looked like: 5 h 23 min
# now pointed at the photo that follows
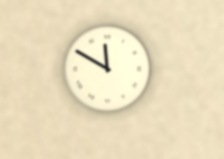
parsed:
11 h 50 min
